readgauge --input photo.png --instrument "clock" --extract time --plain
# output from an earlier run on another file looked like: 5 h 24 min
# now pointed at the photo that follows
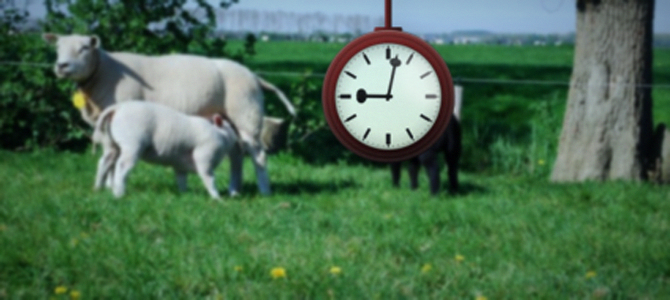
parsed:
9 h 02 min
